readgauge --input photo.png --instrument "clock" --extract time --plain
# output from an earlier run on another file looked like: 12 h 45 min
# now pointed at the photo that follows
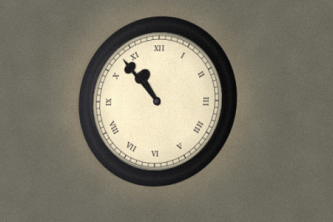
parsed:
10 h 53 min
